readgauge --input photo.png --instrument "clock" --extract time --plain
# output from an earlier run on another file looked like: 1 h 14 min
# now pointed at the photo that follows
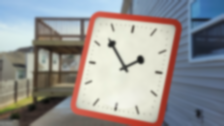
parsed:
1 h 53 min
